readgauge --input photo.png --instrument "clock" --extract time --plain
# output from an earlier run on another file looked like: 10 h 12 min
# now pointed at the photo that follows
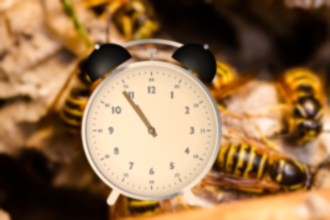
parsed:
10 h 54 min
